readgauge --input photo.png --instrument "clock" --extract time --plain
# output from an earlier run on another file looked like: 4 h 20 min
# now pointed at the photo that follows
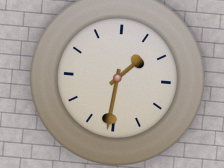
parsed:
1 h 31 min
